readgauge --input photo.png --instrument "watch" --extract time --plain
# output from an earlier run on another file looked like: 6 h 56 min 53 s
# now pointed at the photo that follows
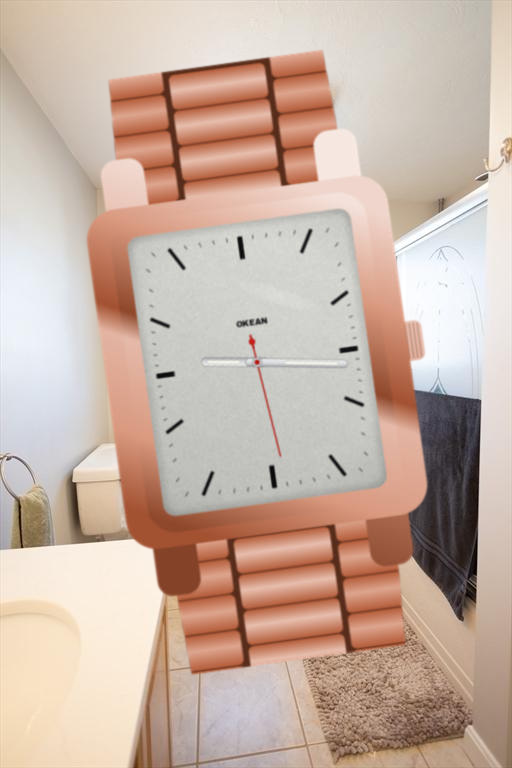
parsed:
9 h 16 min 29 s
